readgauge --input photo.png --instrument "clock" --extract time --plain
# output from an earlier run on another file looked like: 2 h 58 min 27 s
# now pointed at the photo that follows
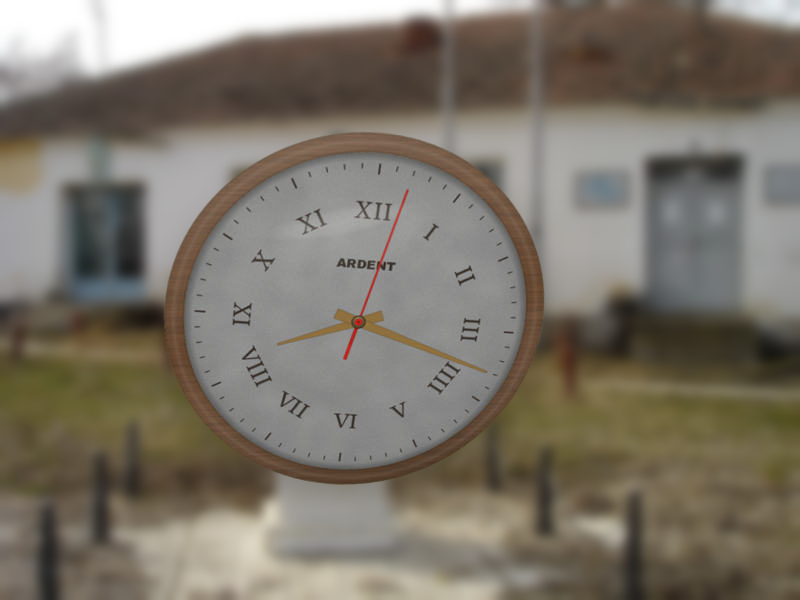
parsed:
8 h 18 min 02 s
